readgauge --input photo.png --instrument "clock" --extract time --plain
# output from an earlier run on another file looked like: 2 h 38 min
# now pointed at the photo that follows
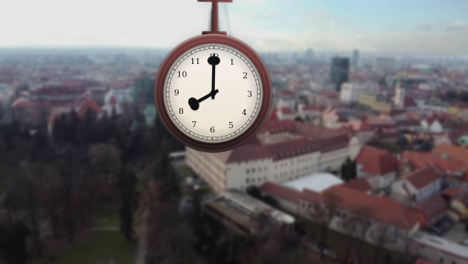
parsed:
8 h 00 min
